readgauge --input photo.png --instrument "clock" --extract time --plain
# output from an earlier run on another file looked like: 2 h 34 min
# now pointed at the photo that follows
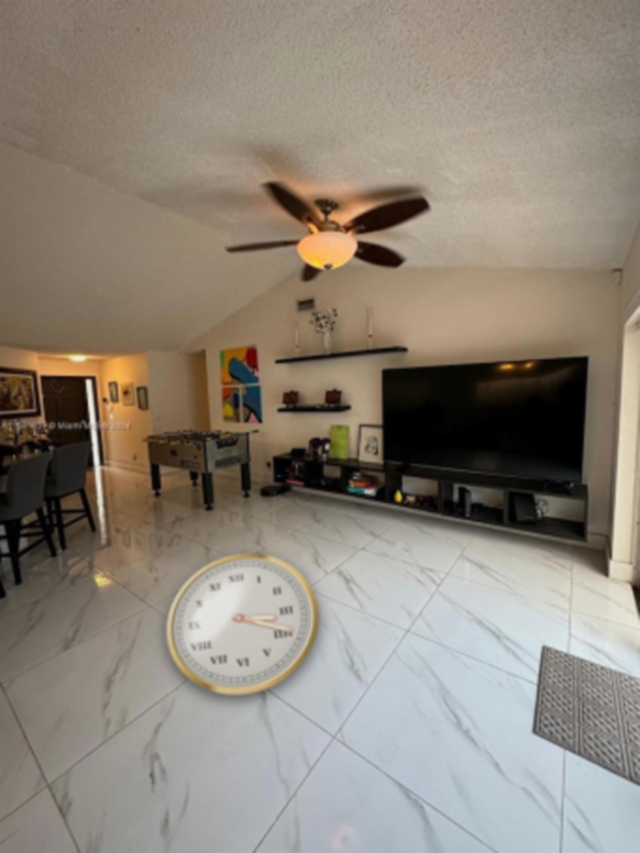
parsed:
3 h 19 min
